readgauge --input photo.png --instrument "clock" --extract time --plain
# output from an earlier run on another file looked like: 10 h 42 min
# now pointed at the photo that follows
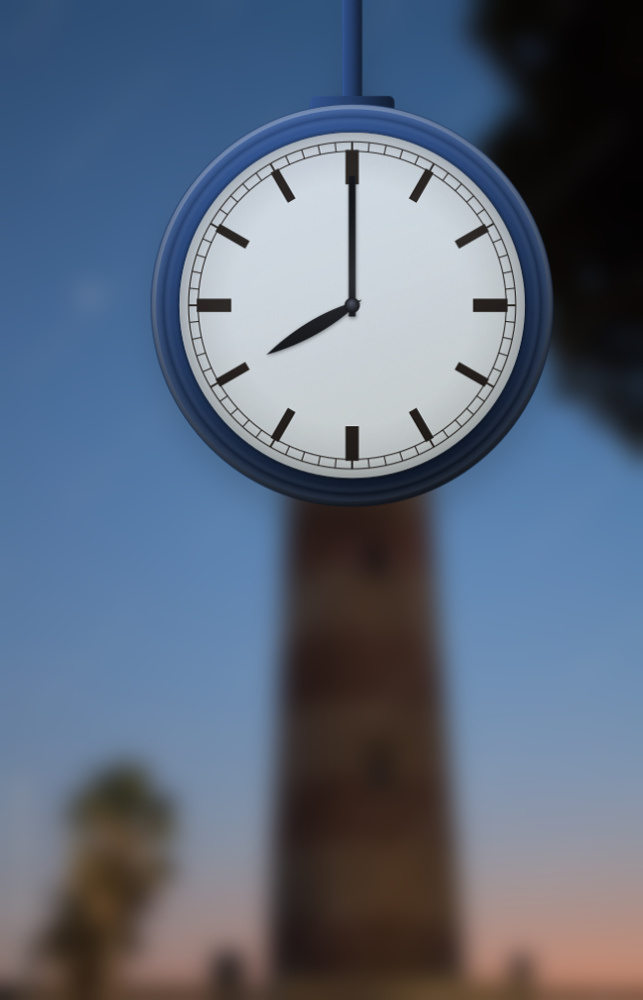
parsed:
8 h 00 min
